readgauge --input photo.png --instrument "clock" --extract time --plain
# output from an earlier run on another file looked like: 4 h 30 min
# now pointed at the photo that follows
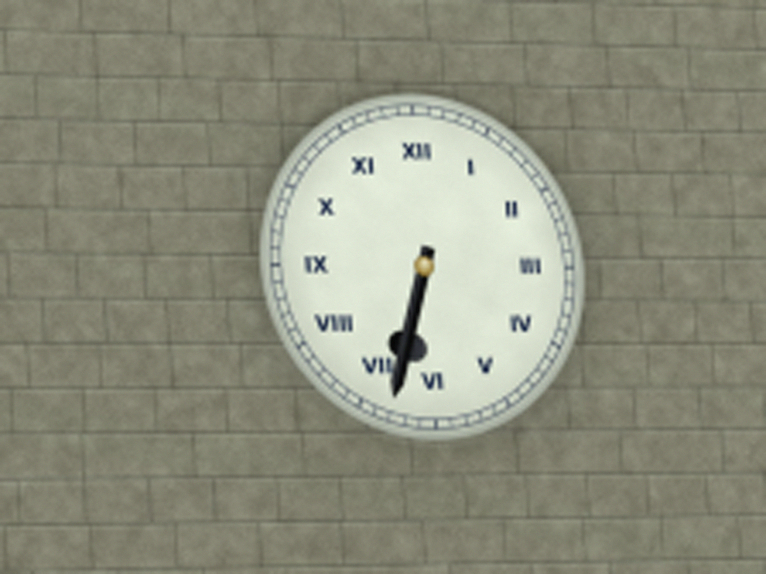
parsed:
6 h 33 min
